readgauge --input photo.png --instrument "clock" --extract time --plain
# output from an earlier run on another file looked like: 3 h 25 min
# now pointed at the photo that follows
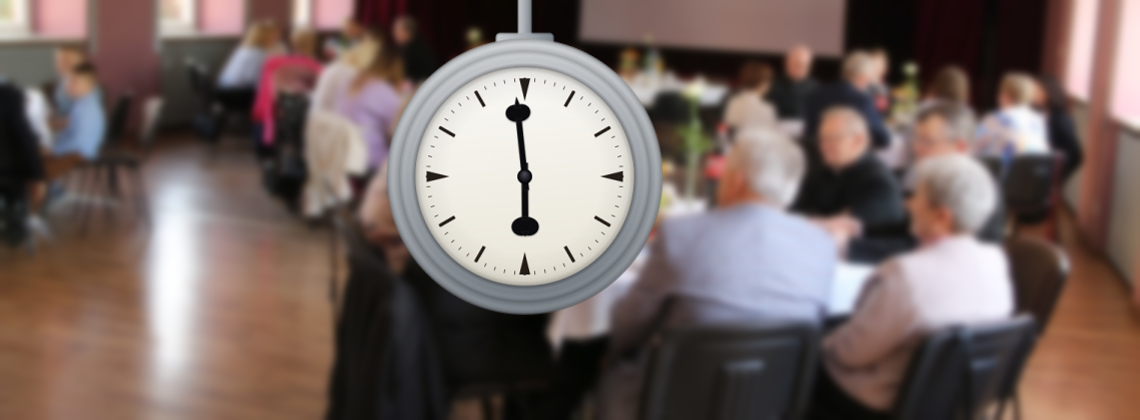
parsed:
5 h 59 min
